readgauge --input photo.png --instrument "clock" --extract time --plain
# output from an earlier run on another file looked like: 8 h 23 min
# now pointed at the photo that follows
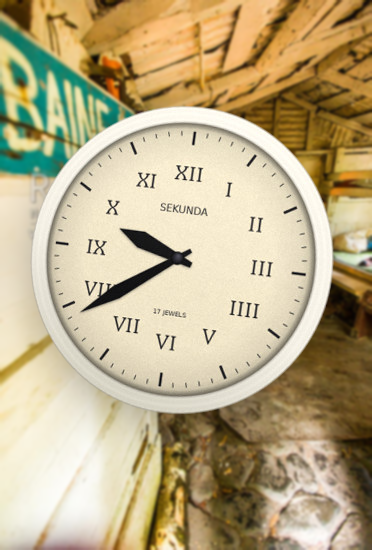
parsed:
9 h 39 min
